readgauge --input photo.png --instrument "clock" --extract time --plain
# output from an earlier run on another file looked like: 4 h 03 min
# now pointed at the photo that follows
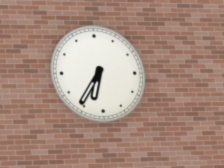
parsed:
6 h 36 min
